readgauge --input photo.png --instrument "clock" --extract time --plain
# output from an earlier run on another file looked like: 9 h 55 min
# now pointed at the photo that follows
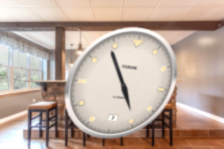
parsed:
4 h 54 min
